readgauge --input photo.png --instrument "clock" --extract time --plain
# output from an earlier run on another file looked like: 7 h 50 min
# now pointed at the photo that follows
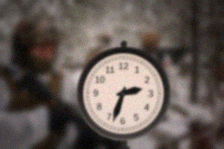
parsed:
2 h 33 min
